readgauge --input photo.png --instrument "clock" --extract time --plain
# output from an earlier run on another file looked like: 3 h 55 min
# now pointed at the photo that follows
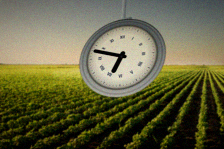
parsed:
6 h 48 min
